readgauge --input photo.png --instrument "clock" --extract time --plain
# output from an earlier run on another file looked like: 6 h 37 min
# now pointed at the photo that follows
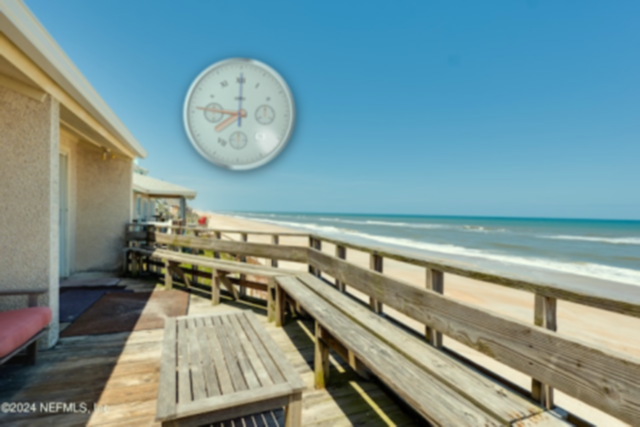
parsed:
7 h 46 min
